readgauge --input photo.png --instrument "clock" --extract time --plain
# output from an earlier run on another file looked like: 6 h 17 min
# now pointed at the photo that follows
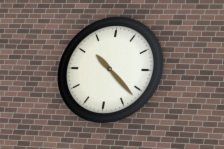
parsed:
10 h 22 min
